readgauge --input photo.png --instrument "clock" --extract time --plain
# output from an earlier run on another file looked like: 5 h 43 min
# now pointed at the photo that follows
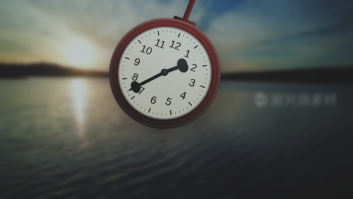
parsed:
1 h 37 min
